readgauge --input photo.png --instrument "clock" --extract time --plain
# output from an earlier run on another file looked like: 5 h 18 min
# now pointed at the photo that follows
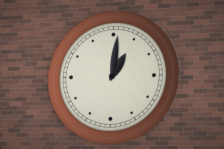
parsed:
1 h 01 min
